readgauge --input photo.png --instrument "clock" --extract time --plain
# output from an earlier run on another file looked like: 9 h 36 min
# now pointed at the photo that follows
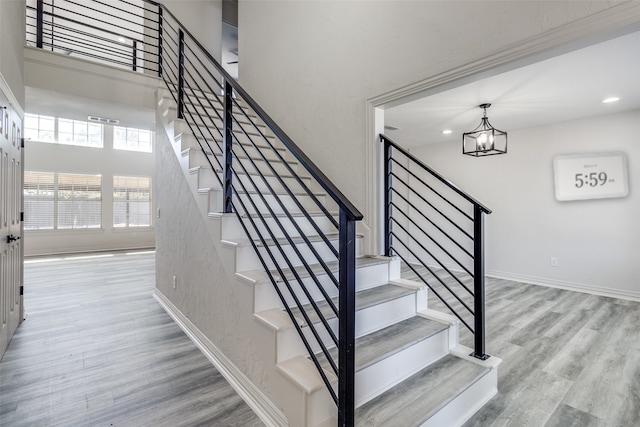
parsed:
5 h 59 min
